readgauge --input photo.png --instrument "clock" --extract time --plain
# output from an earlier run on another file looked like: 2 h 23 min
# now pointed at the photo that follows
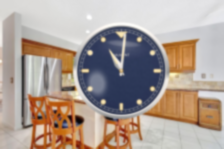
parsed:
11 h 01 min
